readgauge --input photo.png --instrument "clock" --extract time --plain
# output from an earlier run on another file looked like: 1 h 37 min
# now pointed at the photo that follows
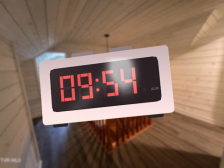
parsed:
9 h 54 min
